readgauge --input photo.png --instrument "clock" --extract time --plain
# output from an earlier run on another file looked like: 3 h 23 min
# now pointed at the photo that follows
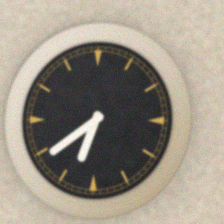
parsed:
6 h 39 min
